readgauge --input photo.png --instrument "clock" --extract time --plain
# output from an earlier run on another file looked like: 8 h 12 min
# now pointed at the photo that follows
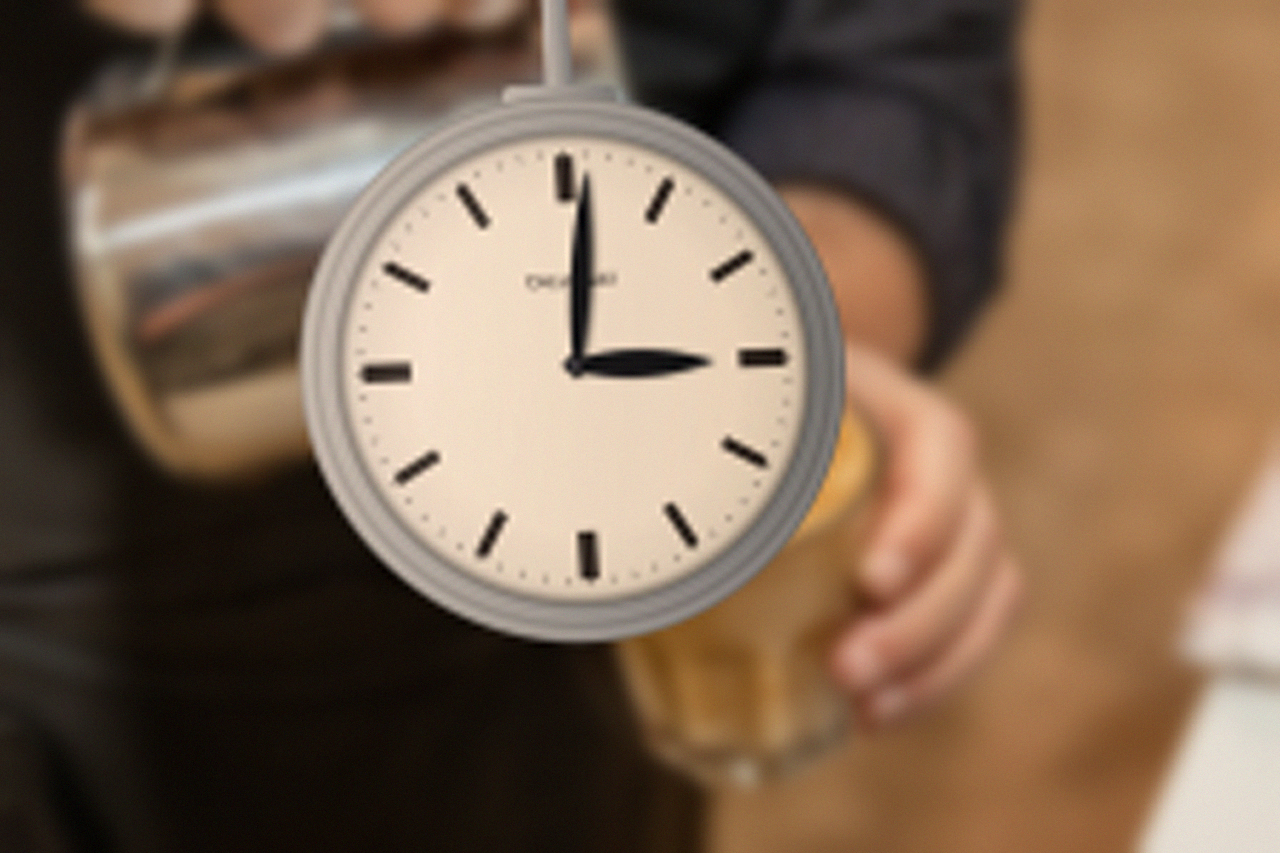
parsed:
3 h 01 min
